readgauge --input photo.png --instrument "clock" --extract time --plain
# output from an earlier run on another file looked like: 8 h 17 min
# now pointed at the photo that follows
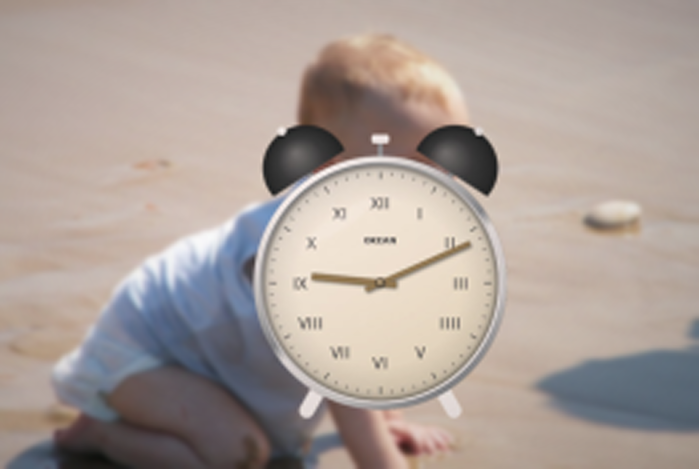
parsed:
9 h 11 min
